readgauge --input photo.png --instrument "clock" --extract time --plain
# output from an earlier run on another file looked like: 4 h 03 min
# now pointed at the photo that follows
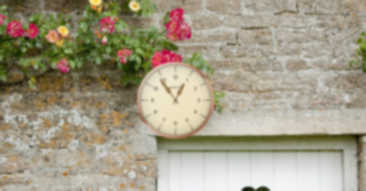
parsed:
12 h 54 min
